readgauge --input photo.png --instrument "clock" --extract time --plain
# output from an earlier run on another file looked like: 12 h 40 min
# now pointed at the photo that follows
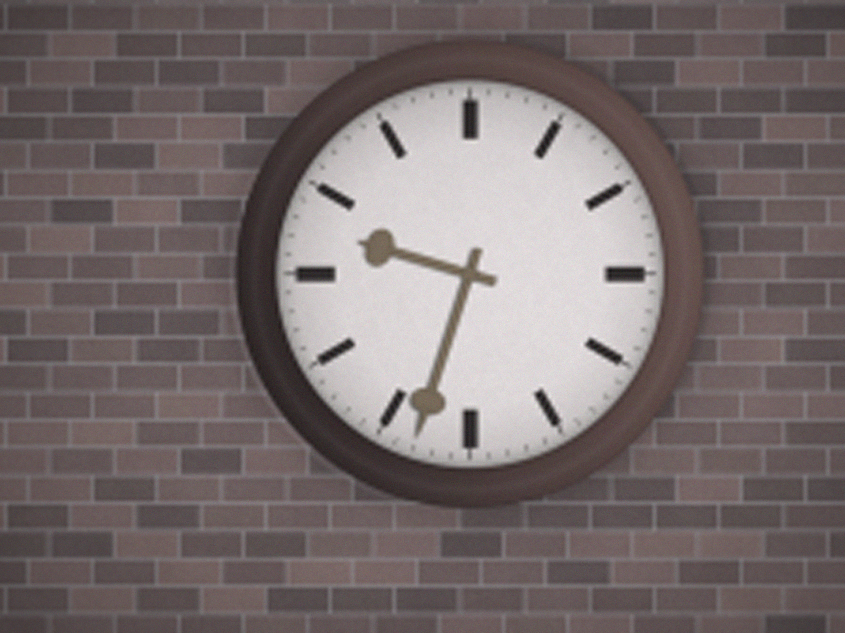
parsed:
9 h 33 min
